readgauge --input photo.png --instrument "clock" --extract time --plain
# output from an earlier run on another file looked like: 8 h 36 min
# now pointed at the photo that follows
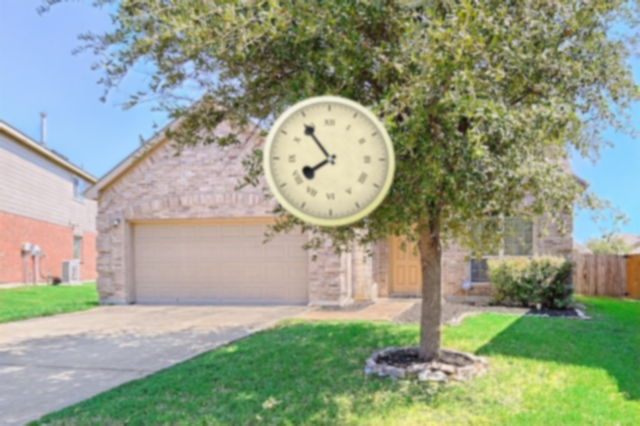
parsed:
7 h 54 min
